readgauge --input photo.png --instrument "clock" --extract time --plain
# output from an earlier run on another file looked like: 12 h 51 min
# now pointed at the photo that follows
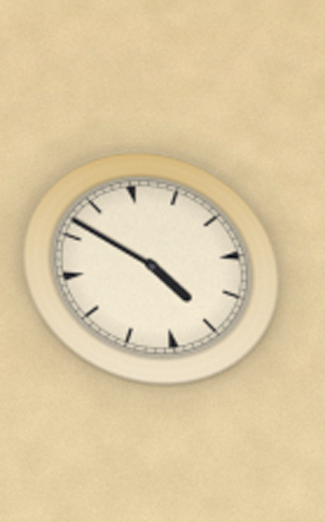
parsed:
4 h 52 min
